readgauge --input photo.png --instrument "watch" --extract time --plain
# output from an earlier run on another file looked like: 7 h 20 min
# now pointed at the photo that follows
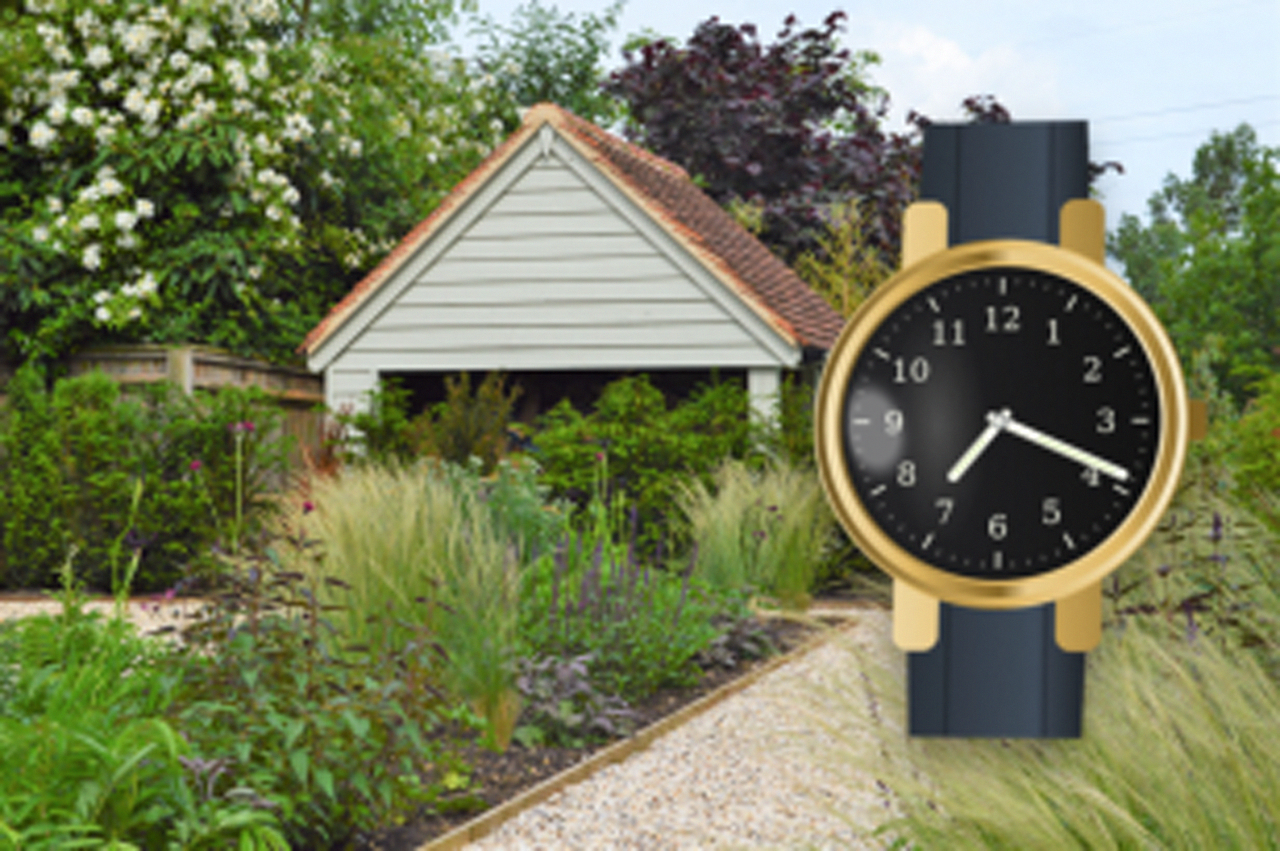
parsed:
7 h 19 min
